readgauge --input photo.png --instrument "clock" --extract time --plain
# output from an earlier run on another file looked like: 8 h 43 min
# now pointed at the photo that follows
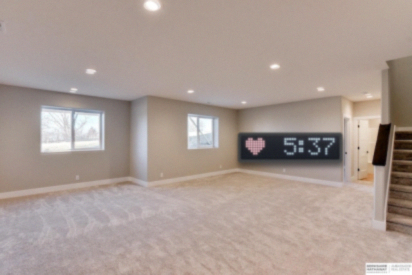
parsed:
5 h 37 min
